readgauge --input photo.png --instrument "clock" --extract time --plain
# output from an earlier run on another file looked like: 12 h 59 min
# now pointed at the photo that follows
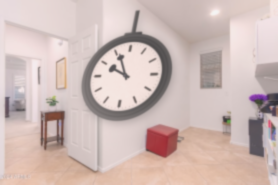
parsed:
9 h 56 min
